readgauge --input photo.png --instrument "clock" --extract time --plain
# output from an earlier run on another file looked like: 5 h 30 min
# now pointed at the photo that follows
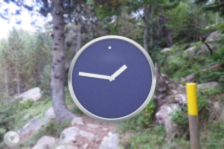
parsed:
1 h 47 min
